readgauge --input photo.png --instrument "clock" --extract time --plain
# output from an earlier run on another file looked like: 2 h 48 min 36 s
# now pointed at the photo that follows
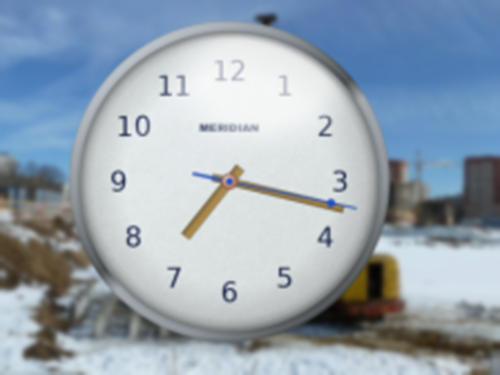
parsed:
7 h 17 min 17 s
